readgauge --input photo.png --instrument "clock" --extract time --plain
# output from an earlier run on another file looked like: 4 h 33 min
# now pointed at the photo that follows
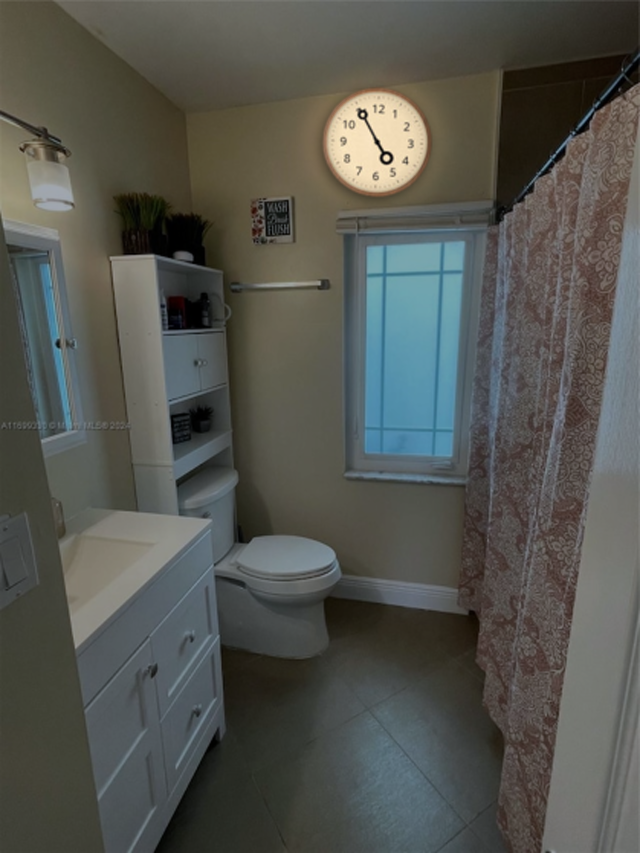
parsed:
4 h 55 min
